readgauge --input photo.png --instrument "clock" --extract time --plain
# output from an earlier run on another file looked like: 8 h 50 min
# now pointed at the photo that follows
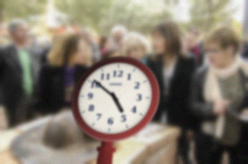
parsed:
4 h 51 min
